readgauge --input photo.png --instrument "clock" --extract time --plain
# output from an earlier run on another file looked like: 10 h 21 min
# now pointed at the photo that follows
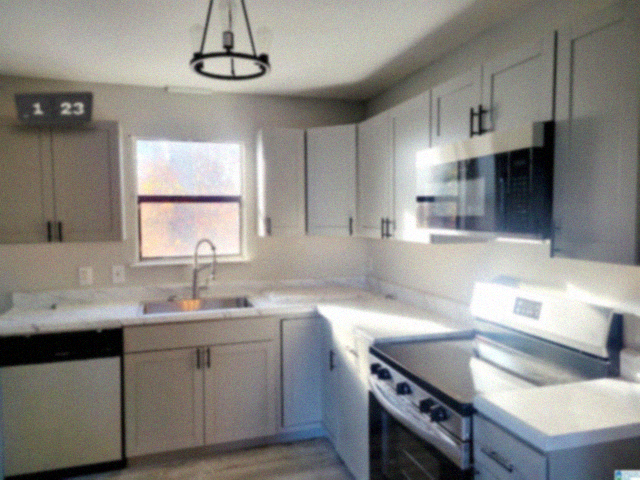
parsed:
1 h 23 min
